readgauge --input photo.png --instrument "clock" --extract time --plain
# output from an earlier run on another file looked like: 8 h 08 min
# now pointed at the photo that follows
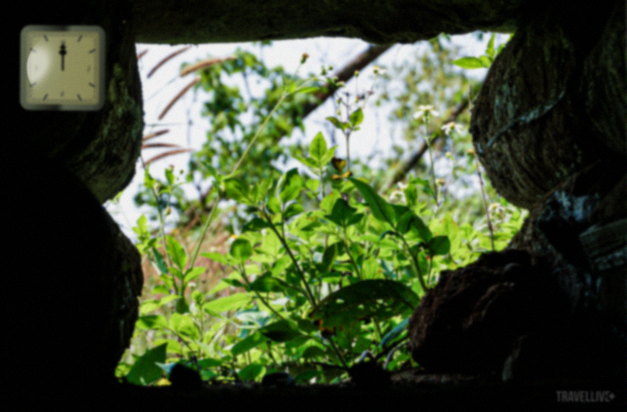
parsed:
12 h 00 min
